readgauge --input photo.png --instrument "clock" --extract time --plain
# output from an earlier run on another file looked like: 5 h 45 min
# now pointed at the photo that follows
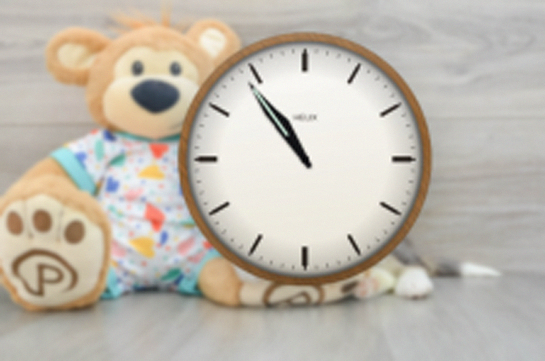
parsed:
10 h 54 min
